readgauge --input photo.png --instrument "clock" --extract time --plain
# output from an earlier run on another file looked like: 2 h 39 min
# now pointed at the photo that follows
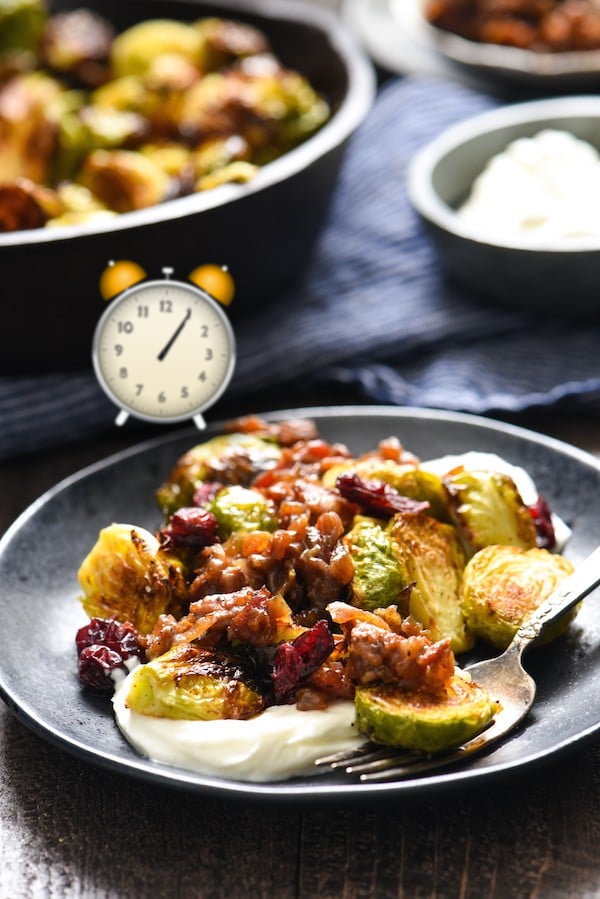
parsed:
1 h 05 min
